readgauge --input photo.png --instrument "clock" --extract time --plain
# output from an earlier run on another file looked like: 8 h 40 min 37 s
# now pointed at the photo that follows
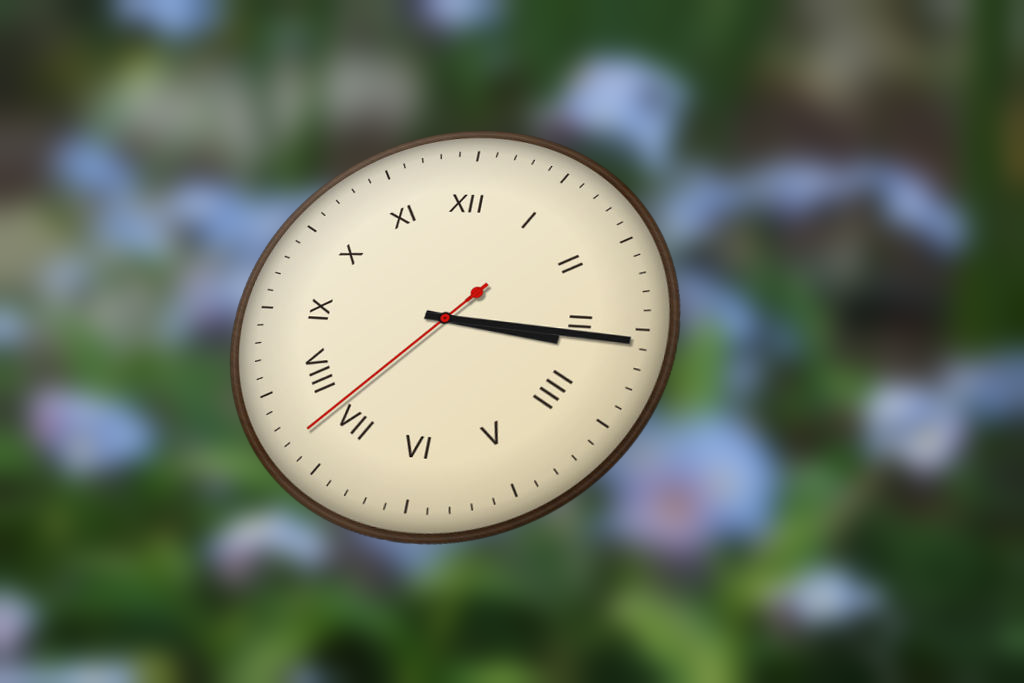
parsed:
3 h 15 min 37 s
